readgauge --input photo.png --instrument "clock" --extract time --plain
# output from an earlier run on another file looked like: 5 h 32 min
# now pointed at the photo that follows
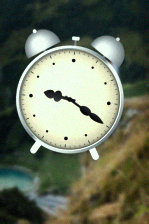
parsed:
9 h 20 min
